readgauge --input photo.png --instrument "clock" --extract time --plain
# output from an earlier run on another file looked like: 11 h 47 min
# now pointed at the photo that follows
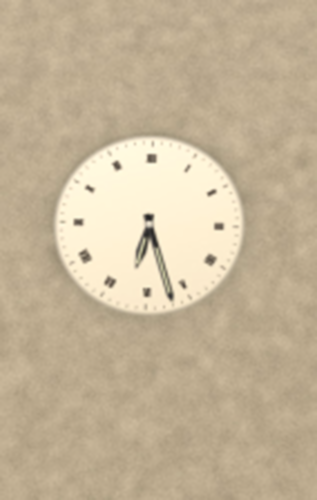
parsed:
6 h 27 min
